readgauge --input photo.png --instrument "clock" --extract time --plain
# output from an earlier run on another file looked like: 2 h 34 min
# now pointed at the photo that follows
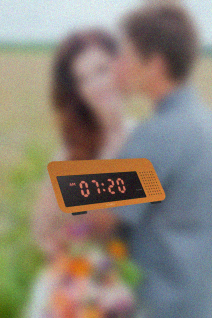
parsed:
7 h 20 min
